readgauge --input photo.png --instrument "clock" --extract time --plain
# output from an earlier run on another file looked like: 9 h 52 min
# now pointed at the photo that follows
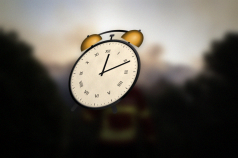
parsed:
12 h 11 min
